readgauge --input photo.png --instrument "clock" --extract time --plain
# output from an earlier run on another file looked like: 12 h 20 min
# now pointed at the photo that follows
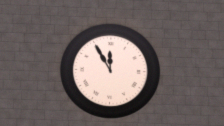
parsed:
11 h 55 min
